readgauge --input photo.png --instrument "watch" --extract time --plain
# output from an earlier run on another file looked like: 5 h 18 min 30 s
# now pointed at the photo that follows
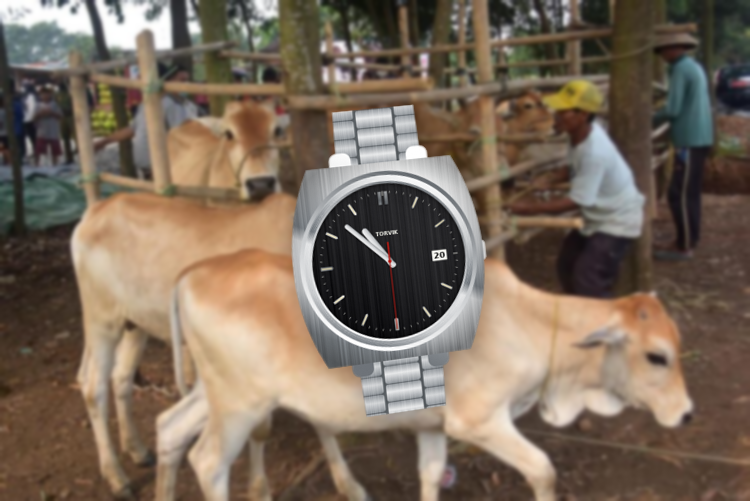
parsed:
10 h 52 min 30 s
